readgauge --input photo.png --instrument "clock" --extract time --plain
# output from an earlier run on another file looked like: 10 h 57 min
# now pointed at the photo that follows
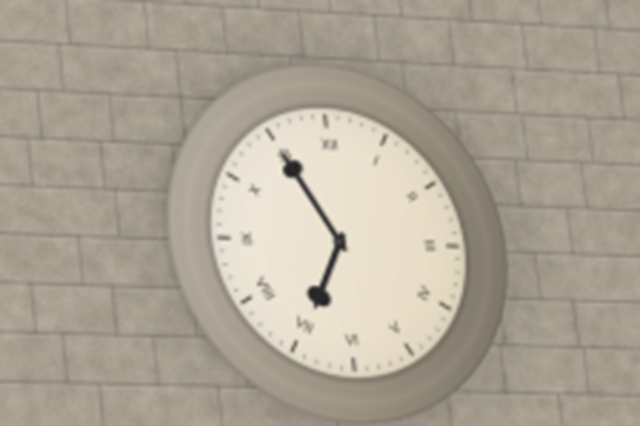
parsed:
6 h 55 min
